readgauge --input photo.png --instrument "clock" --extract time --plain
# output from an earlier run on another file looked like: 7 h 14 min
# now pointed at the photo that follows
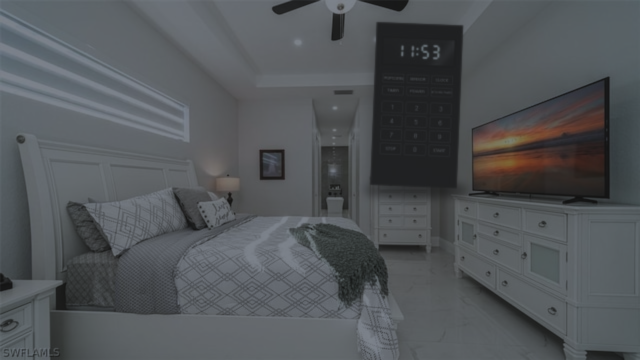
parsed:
11 h 53 min
